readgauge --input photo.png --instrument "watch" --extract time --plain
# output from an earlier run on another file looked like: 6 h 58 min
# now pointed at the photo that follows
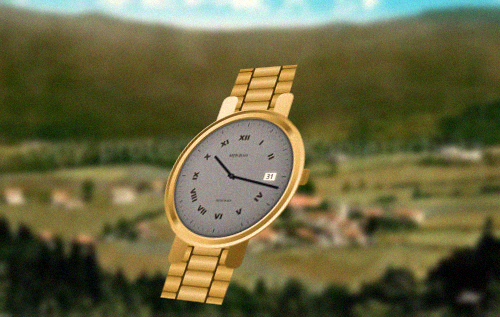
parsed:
10 h 17 min
